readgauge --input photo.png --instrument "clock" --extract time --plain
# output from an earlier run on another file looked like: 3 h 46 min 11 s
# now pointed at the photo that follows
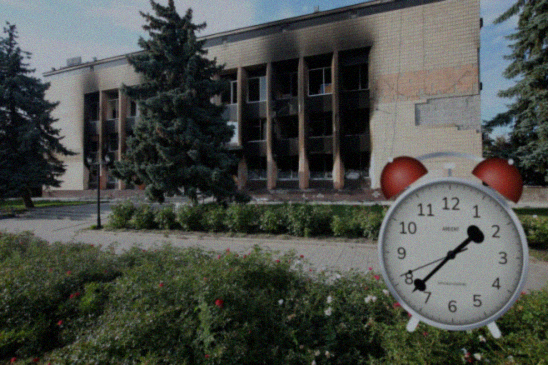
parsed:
1 h 37 min 41 s
